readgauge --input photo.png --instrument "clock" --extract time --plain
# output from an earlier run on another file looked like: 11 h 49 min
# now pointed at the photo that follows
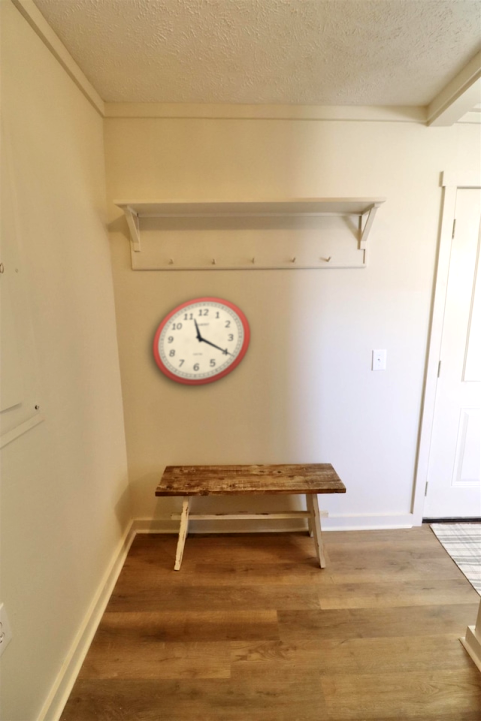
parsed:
11 h 20 min
